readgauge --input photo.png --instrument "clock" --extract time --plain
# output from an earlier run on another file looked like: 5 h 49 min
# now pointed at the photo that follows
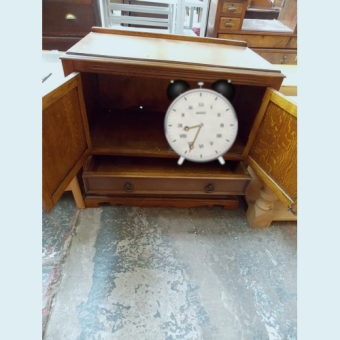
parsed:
8 h 34 min
